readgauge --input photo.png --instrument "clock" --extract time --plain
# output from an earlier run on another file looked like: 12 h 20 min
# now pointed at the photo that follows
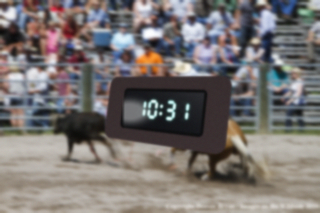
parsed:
10 h 31 min
